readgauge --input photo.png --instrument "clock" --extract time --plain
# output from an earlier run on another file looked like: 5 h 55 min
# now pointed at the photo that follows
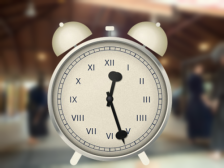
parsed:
12 h 27 min
